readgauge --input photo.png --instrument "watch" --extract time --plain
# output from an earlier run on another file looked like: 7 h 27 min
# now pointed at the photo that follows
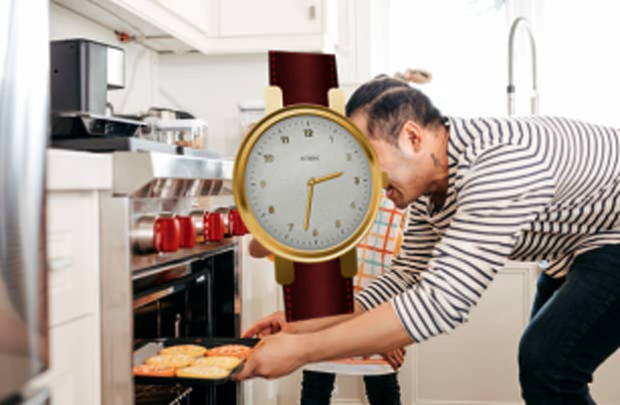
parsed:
2 h 32 min
